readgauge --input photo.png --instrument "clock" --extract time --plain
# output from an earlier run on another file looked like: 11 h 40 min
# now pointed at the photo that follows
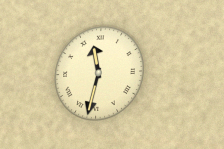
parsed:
11 h 32 min
